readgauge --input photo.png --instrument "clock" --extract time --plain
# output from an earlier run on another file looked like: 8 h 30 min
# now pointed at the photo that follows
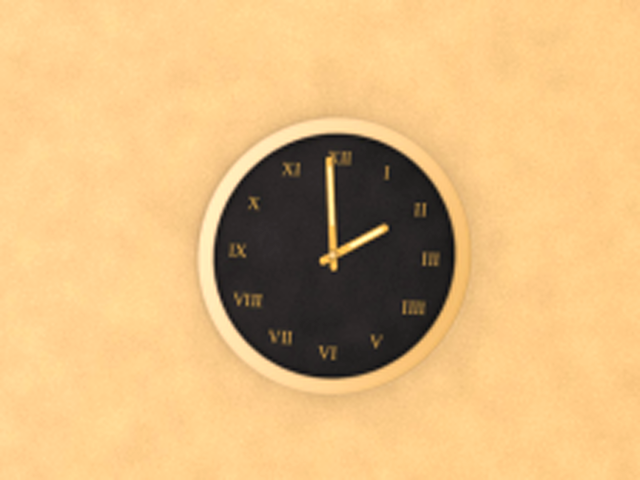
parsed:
1 h 59 min
